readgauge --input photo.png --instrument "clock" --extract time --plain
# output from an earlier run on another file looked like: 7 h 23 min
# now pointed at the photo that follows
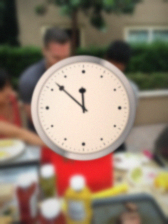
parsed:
11 h 52 min
